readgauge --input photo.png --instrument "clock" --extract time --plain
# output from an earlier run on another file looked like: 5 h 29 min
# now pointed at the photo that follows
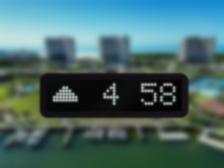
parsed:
4 h 58 min
